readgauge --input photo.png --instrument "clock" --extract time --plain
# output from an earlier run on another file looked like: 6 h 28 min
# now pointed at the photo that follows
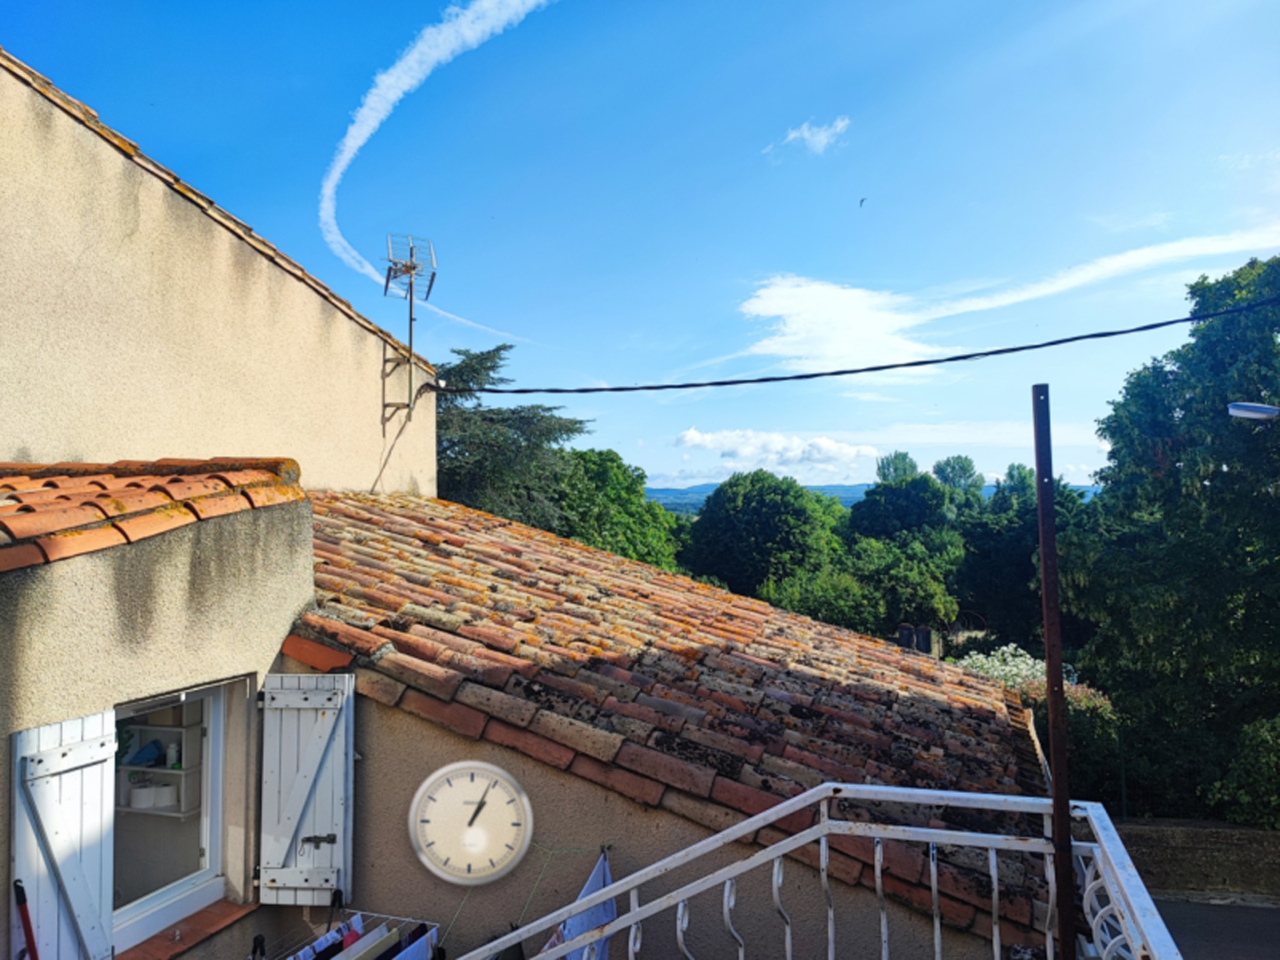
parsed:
1 h 04 min
